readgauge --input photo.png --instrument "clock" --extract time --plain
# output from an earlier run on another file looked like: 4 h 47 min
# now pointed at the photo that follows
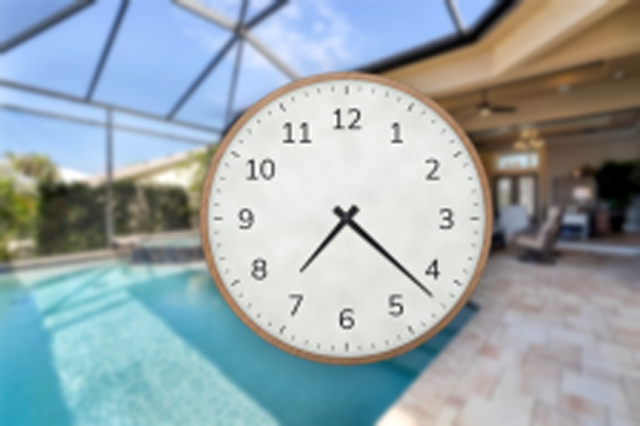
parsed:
7 h 22 min
